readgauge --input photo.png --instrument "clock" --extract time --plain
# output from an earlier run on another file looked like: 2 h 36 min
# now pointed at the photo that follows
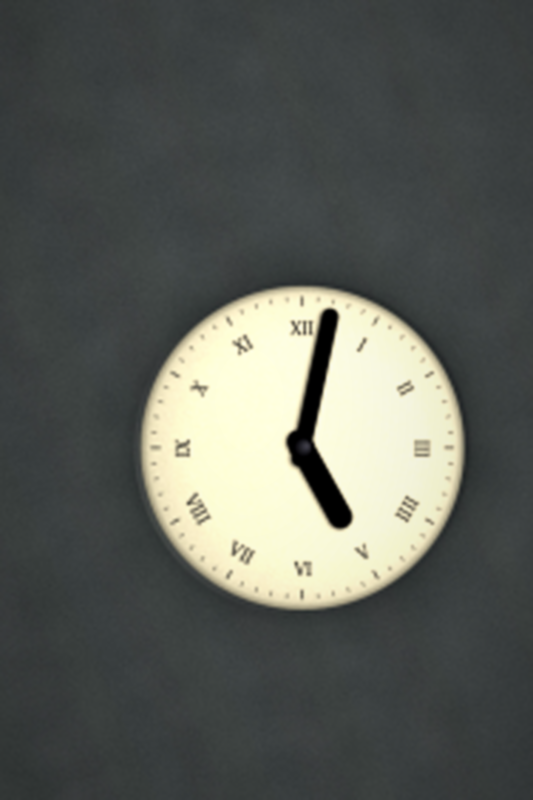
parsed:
5 h 02 min
